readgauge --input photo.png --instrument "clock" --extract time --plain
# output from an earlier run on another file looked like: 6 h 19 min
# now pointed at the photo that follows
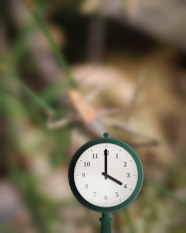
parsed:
4 h 00 min
